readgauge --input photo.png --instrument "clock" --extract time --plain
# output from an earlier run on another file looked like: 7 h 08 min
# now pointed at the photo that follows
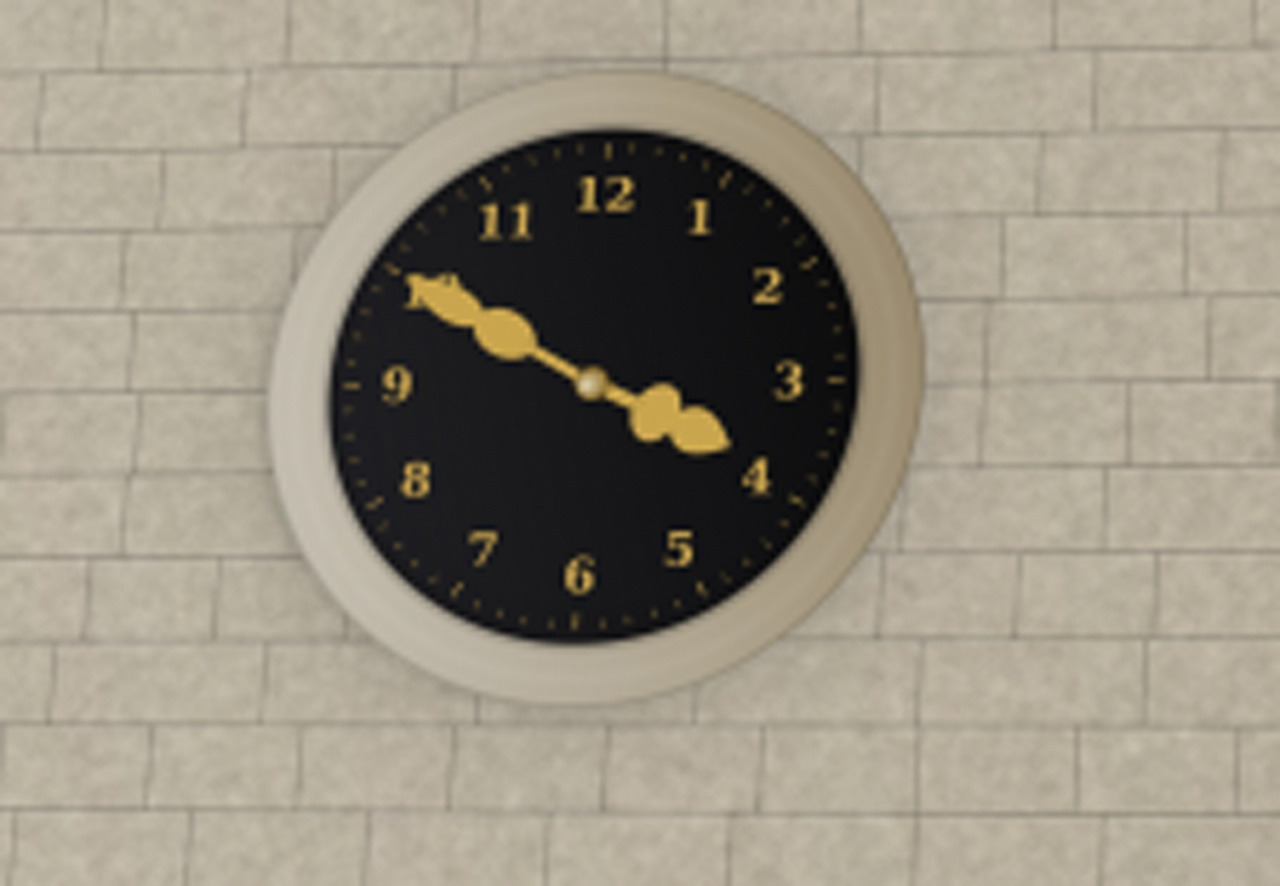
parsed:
3 h 50 min
